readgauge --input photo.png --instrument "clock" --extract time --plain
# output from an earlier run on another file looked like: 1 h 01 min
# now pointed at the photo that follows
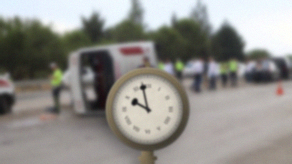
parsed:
9 h 58 min
